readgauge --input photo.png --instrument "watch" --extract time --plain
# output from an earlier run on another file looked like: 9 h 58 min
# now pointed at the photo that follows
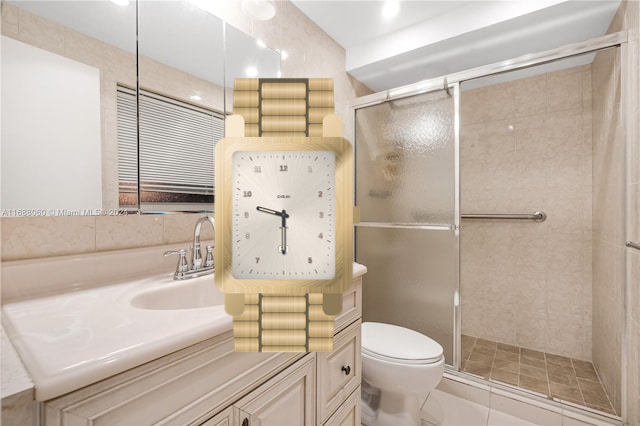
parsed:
9 h 30 min
